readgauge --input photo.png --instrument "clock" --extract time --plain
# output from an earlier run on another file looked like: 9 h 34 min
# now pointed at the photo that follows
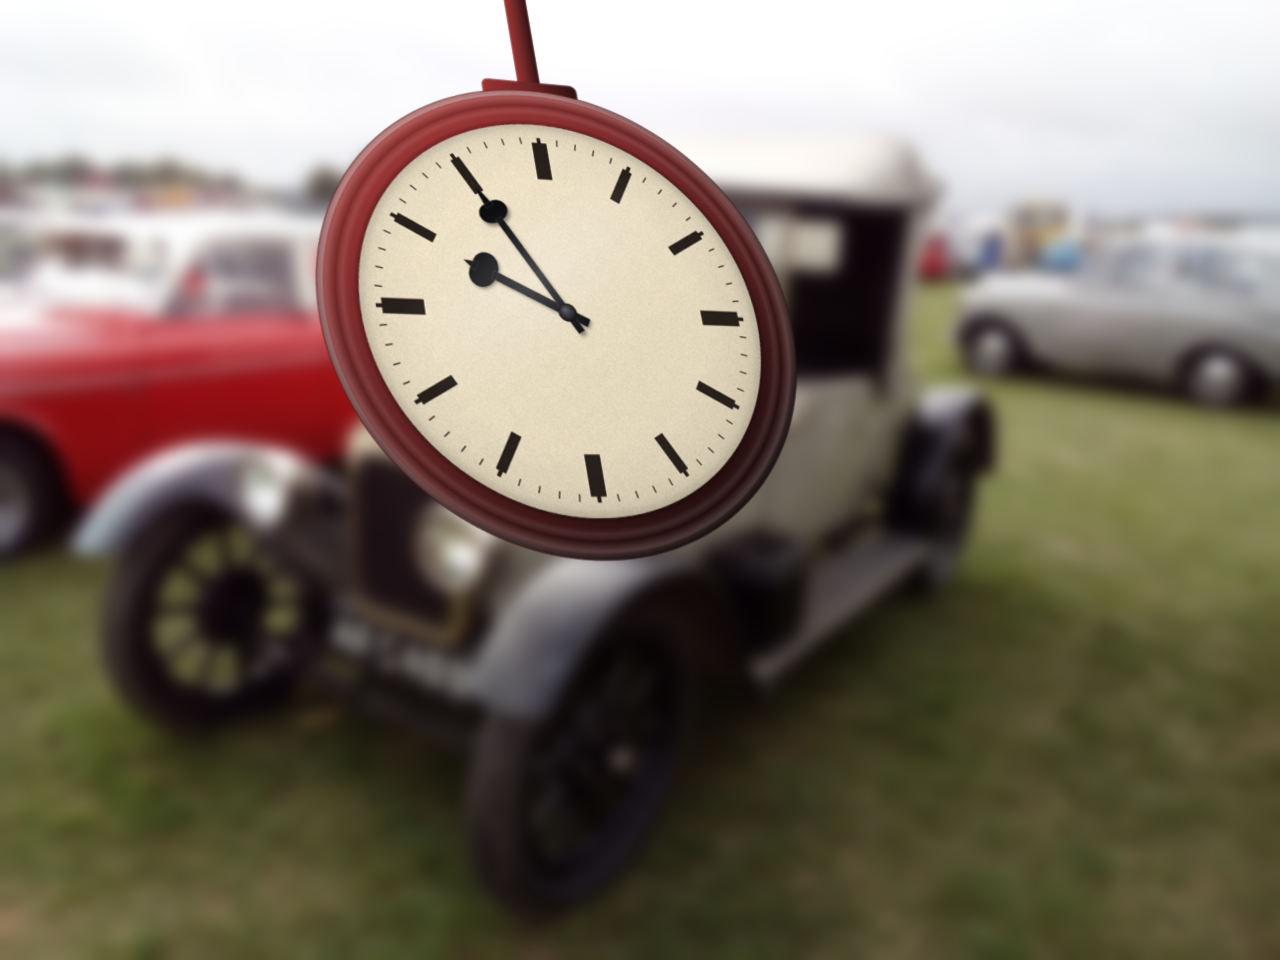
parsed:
9 h 55 min
